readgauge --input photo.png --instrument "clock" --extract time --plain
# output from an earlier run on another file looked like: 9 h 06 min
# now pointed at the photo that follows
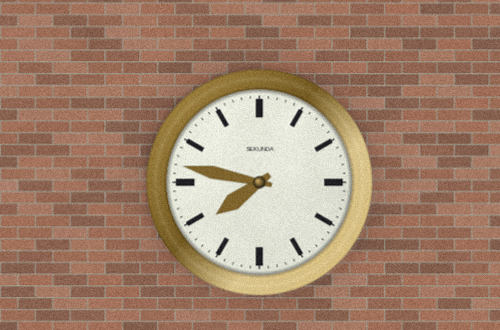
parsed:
7 h 47 min
